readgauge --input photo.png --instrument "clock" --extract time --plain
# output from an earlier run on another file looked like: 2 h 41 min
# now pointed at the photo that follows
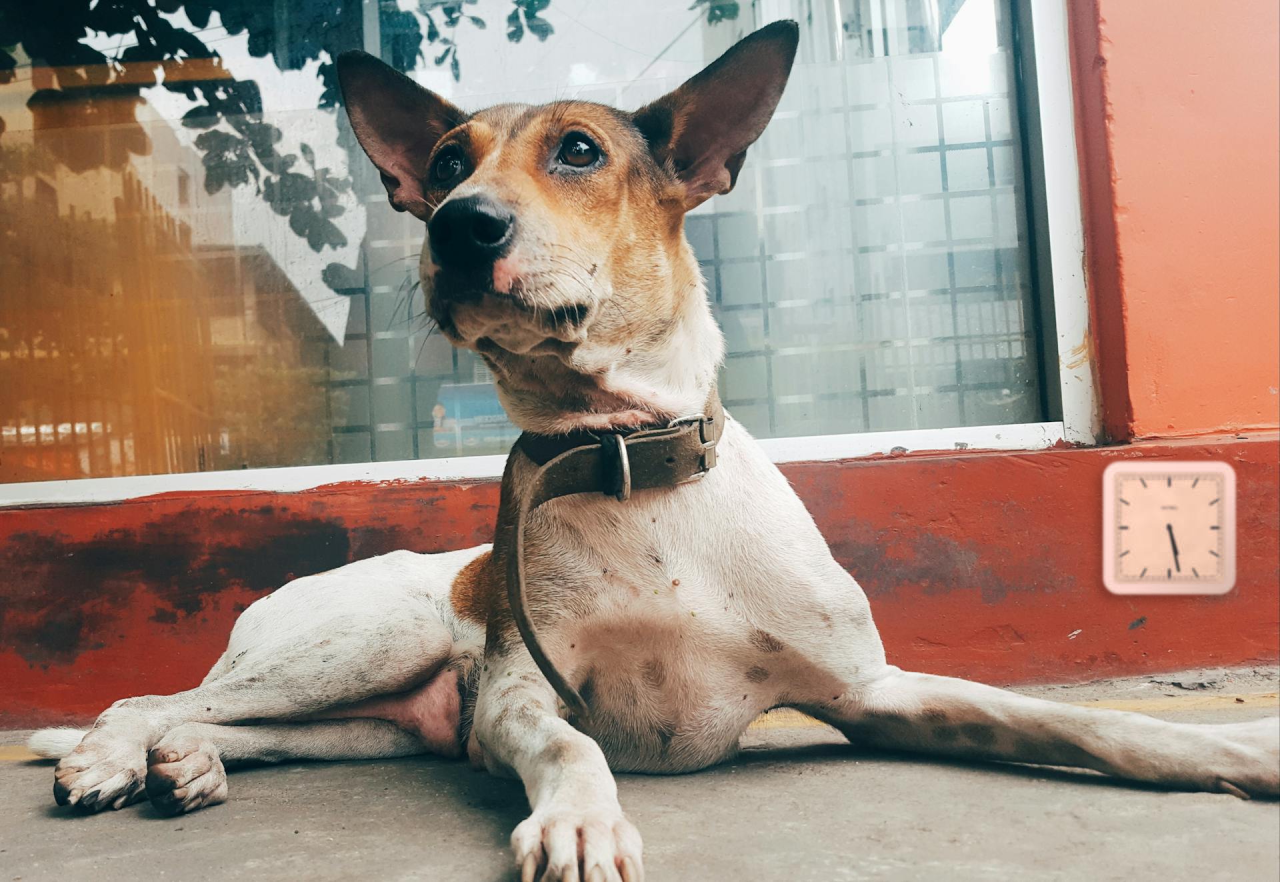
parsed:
5 h 28 min
